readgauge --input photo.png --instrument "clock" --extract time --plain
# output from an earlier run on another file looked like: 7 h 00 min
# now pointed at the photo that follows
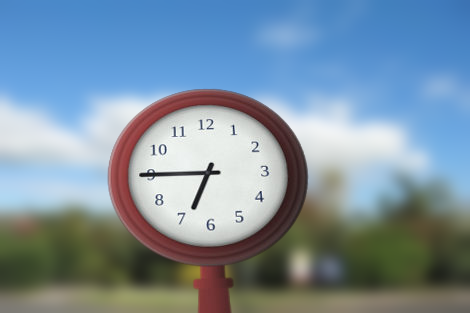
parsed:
6 h 45 min
